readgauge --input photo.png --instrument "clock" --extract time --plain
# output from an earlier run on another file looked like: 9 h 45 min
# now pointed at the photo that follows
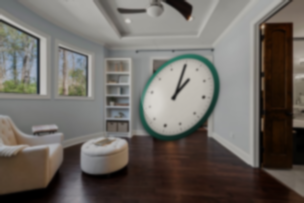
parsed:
1 h 00 min
